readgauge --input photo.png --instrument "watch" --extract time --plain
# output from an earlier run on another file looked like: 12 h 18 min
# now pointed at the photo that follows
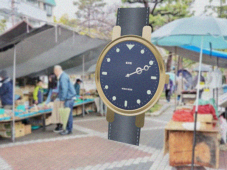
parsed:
2 h 11 min
